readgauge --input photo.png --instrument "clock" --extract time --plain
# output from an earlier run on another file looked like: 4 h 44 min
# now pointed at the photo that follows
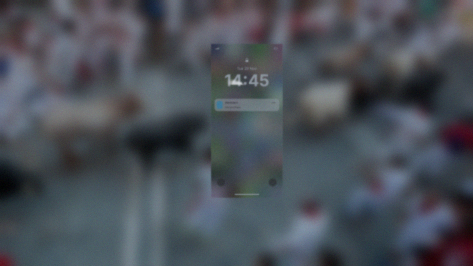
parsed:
14 h 45 min
